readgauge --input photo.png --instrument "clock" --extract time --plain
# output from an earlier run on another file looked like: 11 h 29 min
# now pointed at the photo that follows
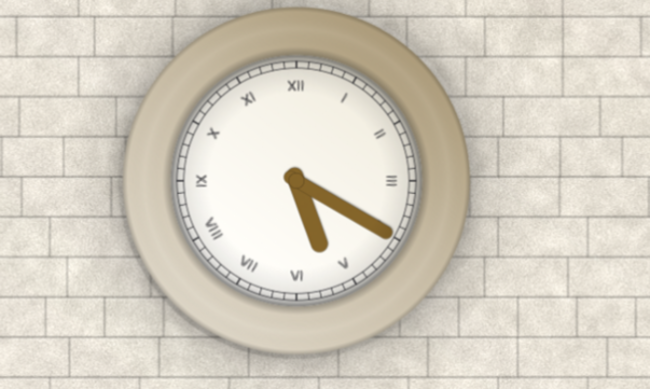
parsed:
5 h 20 min
